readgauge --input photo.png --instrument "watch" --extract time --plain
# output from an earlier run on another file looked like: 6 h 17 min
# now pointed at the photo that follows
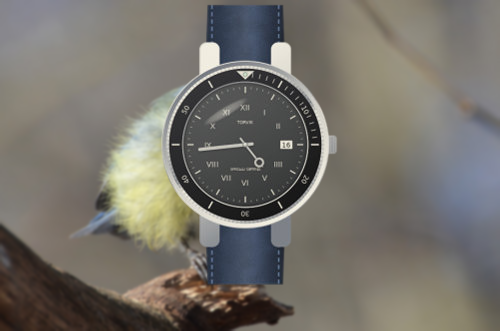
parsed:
4 h 44 min
